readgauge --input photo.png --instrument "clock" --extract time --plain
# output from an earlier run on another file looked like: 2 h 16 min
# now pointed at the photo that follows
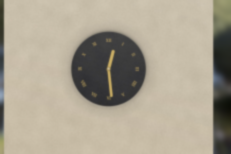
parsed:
12 h 29 min
